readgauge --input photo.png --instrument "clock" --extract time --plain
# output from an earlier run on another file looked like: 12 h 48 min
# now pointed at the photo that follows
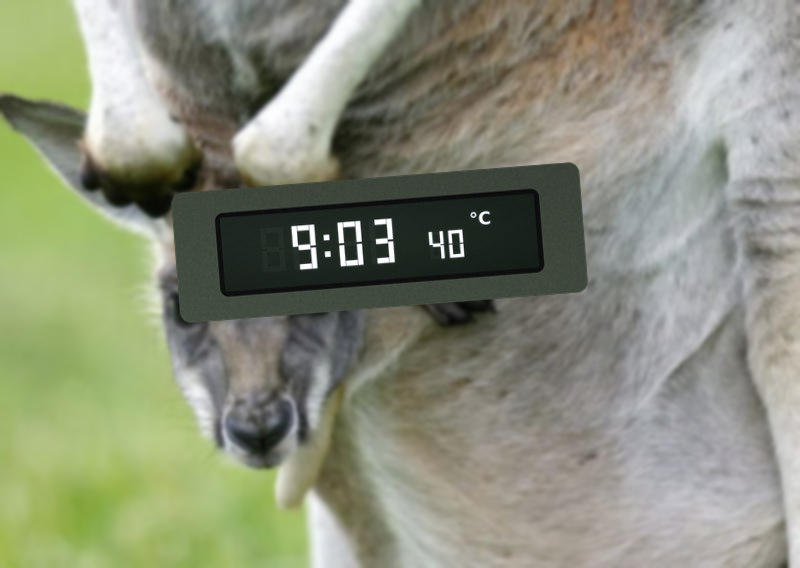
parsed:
9 h 03 min
